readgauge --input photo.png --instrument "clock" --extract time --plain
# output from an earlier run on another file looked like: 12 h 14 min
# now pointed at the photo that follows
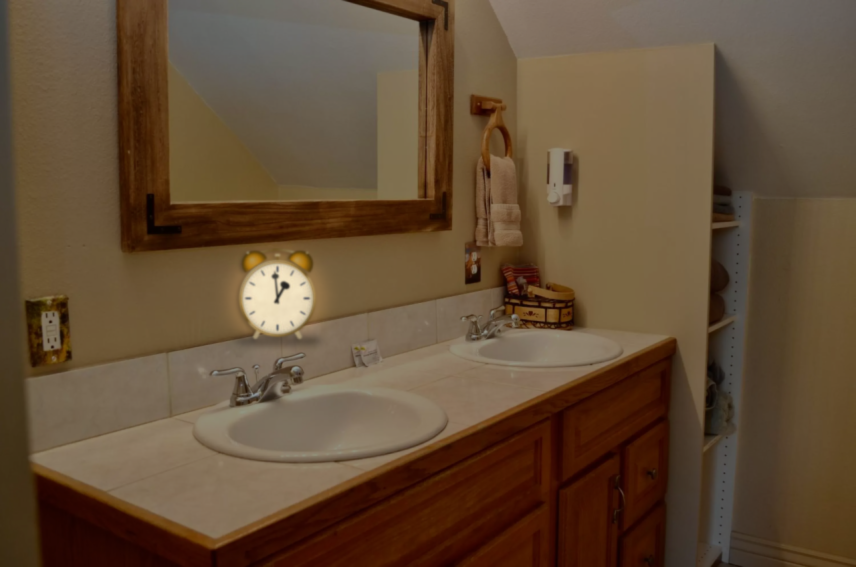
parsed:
12 h 59 min
